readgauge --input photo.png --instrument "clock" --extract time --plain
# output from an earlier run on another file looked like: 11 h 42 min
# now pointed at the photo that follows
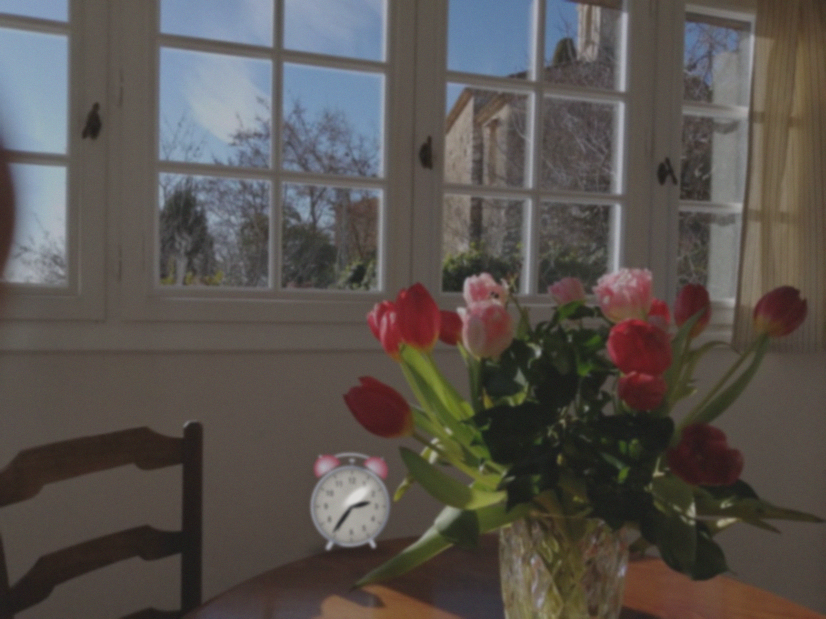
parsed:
2 h 36 min
